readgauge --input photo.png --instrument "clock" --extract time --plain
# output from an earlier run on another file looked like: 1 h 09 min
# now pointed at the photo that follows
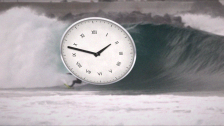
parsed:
1 h 48 min
